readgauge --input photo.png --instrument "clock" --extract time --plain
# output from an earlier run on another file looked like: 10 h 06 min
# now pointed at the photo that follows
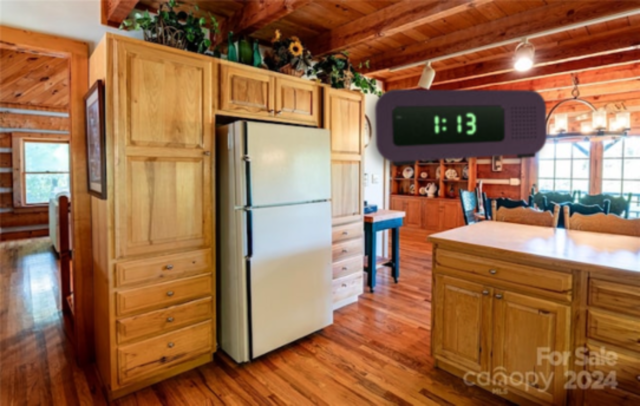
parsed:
1 h 13 min
